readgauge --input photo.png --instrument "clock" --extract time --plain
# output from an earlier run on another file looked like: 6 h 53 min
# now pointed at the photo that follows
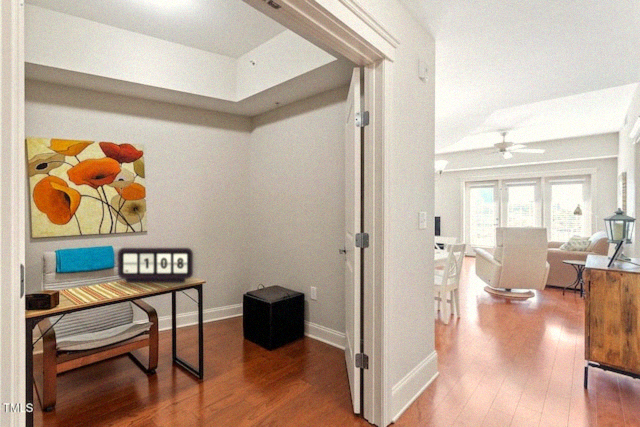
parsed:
1 h 08 min
